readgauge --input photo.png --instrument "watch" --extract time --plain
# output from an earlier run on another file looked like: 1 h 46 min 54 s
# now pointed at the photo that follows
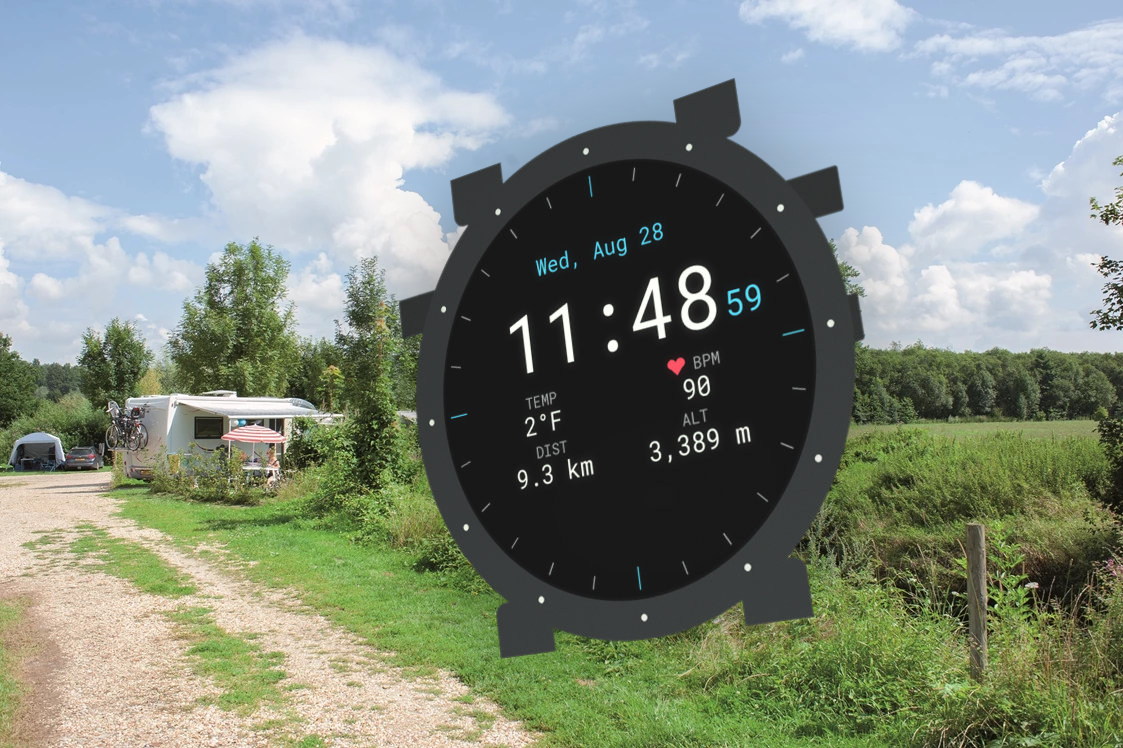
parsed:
11 h 48 min 59 s
